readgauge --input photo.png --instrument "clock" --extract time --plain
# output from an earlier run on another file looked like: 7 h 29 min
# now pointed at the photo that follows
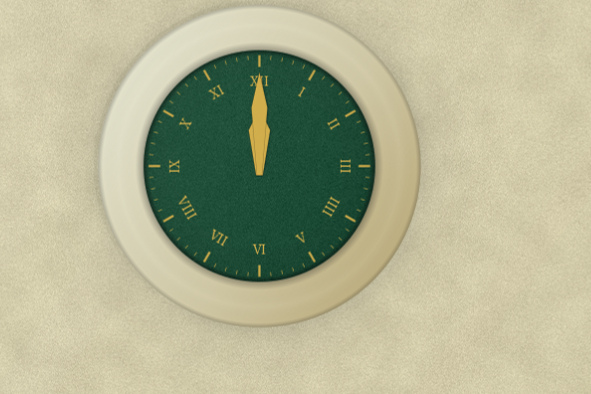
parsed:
12 h 00 min
